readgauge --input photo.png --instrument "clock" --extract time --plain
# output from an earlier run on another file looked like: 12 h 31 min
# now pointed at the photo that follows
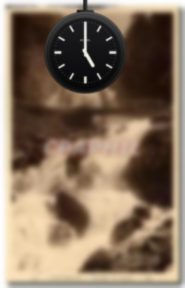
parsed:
5 h 00 min
